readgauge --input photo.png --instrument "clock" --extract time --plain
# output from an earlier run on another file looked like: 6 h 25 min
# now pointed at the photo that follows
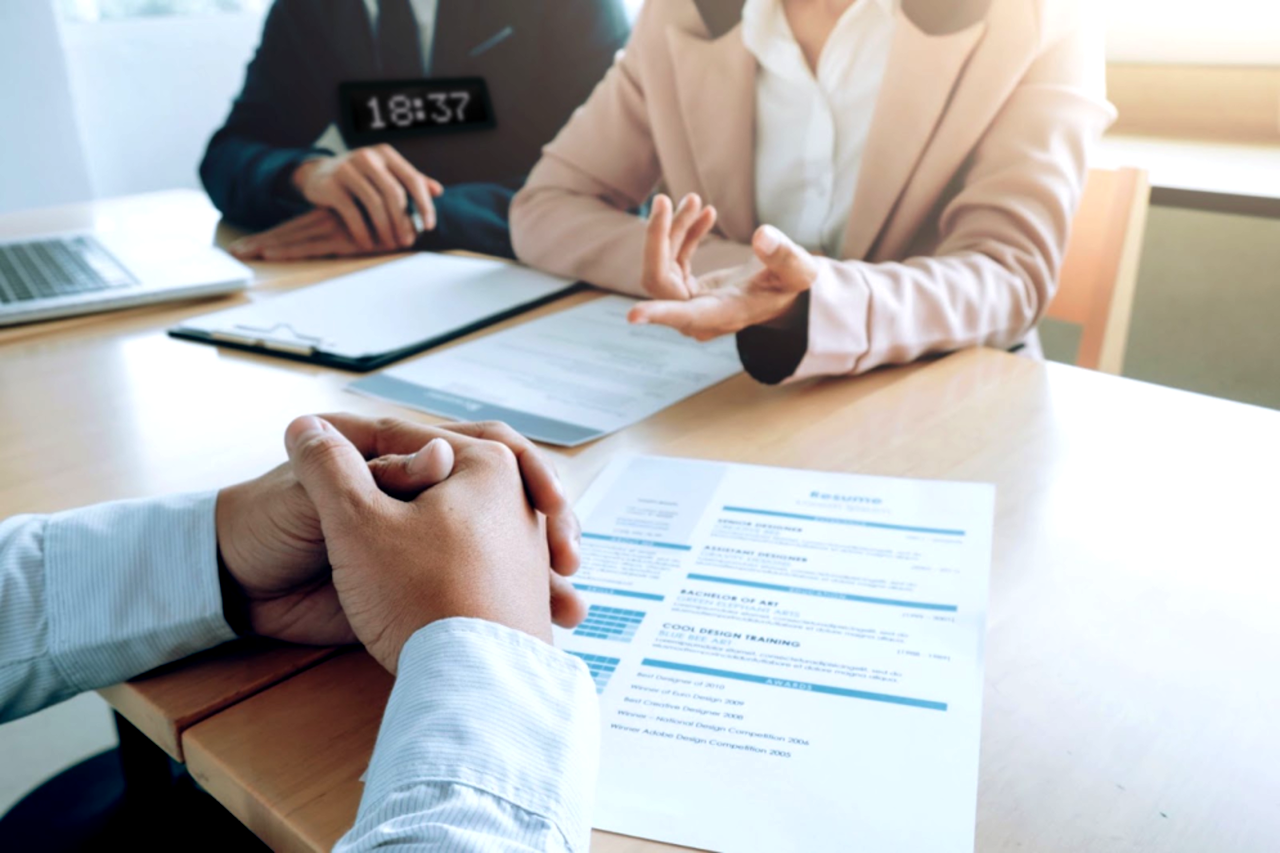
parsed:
18 h 37 min
